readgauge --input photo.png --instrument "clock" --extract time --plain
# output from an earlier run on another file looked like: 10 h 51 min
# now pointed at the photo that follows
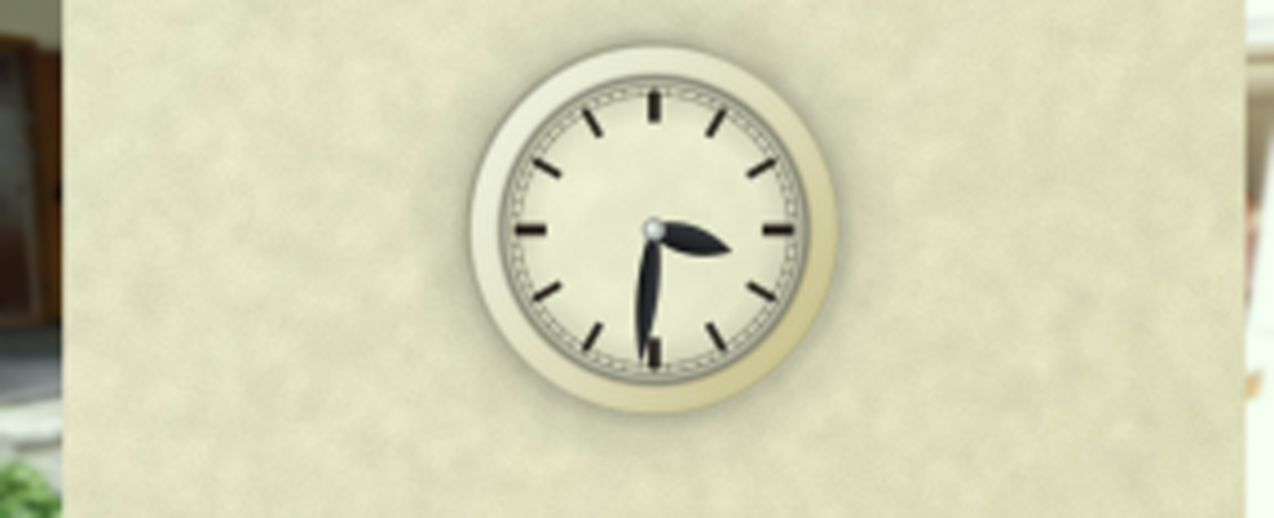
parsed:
3 h 31 min
